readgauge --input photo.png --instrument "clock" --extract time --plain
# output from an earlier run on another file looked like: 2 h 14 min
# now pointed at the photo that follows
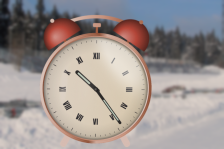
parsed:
10 h 24 min
